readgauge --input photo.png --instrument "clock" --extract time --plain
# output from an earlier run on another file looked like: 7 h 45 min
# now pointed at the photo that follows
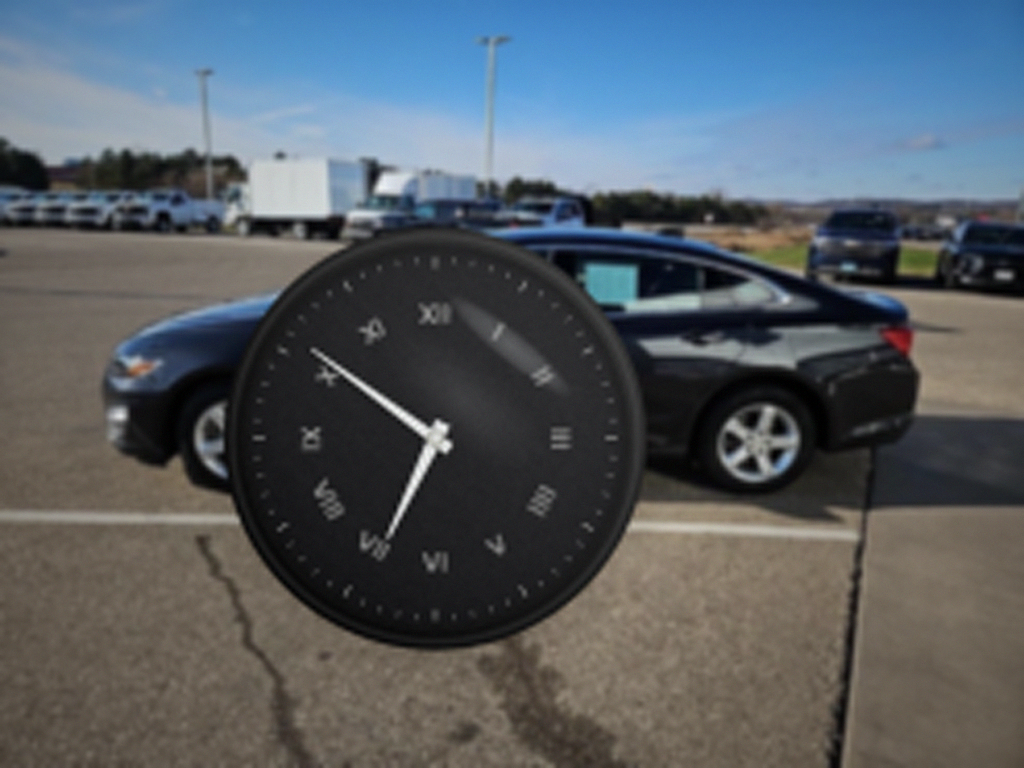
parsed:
6 h 51 min
